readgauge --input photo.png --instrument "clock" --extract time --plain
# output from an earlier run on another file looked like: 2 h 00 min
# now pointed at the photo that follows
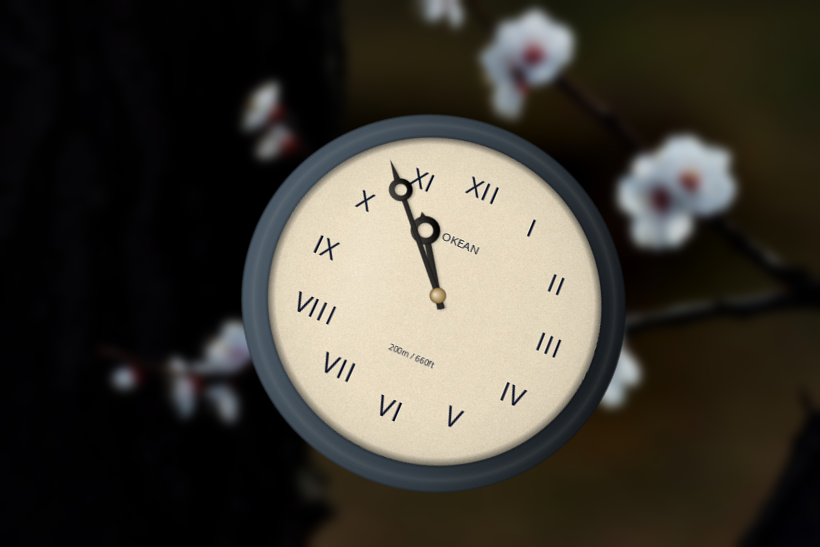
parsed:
10 h 53 min
